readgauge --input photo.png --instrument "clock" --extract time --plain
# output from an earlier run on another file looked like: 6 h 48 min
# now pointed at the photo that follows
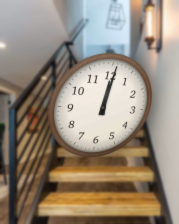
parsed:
12 h 01 min
